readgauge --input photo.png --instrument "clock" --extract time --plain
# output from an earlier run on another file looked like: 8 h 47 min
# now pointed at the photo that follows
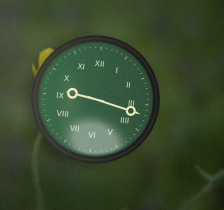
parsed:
9 h 17 min
